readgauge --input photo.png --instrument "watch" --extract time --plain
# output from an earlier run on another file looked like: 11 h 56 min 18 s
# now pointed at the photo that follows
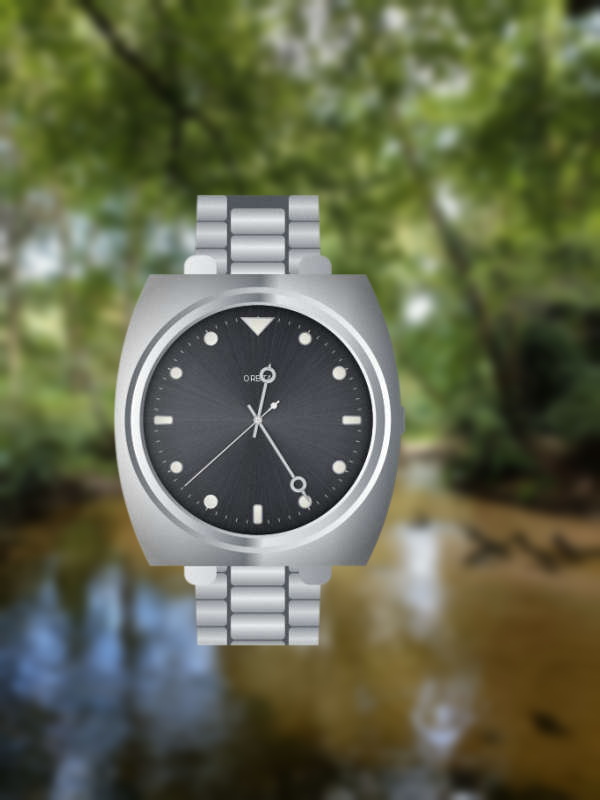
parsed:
12 h 24 min 38 s
